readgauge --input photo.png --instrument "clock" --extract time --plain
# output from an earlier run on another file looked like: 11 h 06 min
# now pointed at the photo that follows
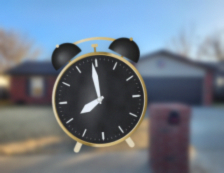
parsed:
7 h 59 min
